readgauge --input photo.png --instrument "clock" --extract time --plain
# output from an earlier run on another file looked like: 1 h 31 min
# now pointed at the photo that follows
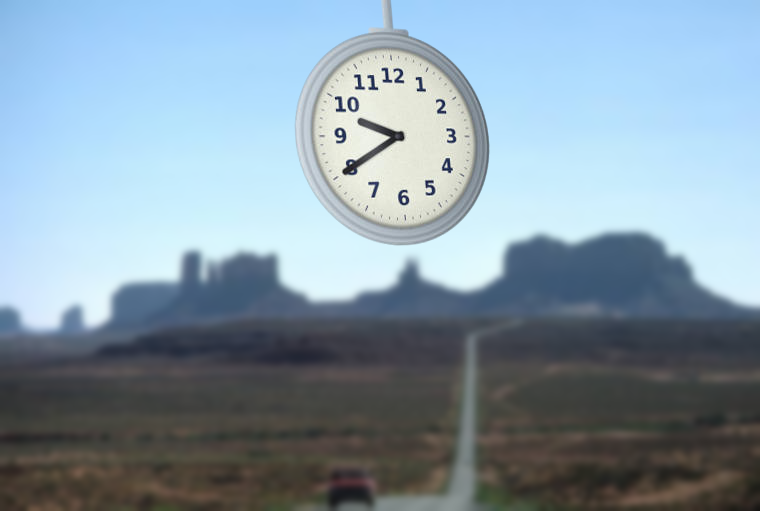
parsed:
9 h 40 min
